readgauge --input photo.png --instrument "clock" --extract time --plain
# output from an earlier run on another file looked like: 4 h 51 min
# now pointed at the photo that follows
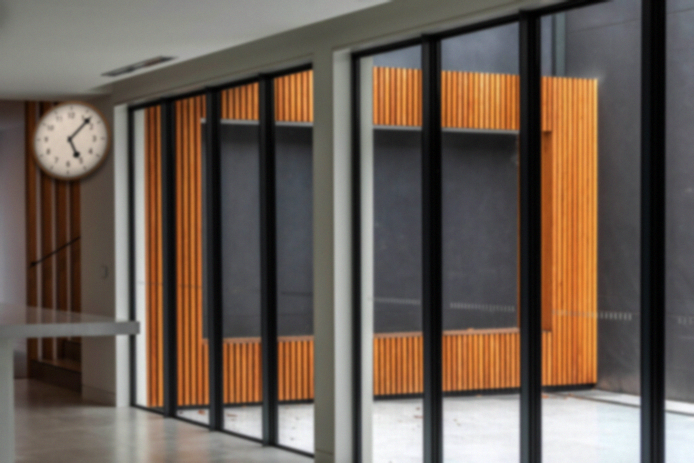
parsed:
5 h 07 min
